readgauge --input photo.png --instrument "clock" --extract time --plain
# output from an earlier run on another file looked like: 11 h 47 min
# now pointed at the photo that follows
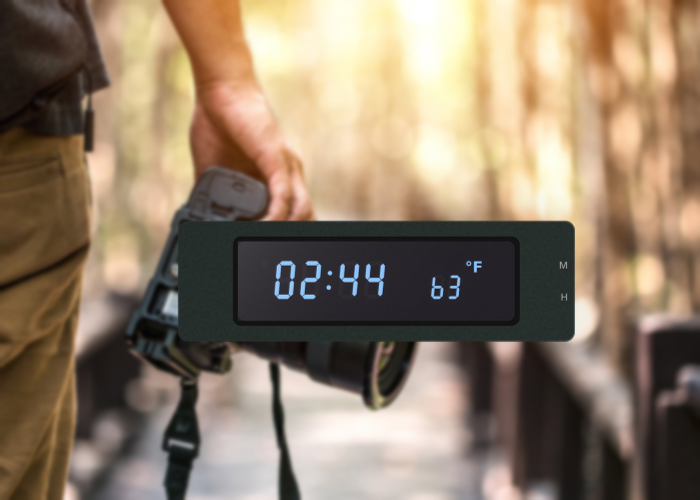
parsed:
2 h 44 min
